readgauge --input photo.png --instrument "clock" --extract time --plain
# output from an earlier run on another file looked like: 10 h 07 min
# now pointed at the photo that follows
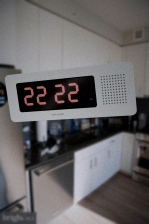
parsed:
22 h 22 min
